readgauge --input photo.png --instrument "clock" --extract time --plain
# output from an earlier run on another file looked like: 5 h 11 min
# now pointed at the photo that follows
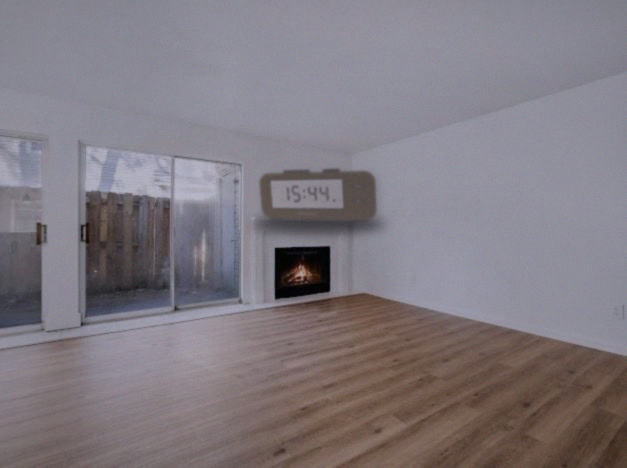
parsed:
15 h 44 min
